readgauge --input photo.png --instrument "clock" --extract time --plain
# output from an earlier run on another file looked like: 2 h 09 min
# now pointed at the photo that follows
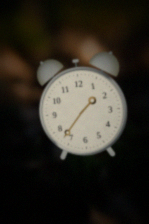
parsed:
1 h 37 min
